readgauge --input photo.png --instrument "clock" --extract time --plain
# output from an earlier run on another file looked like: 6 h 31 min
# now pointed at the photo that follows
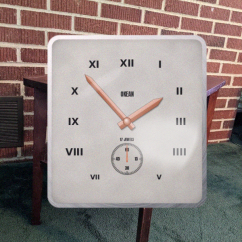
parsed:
1 h 53 min
